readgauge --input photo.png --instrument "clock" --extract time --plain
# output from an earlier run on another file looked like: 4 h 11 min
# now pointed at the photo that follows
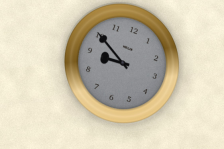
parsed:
8 h 50 min
